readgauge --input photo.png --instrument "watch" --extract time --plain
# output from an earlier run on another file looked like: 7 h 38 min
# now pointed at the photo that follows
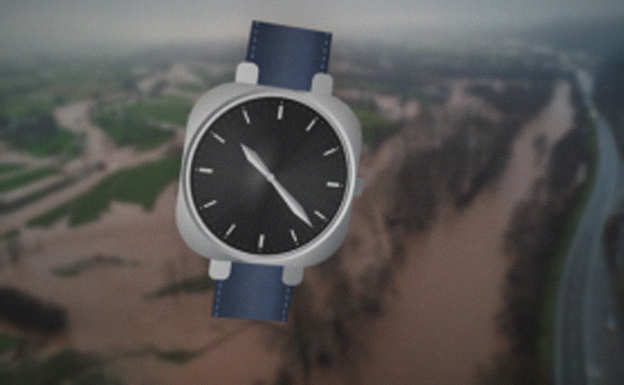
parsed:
10 h 22 min
